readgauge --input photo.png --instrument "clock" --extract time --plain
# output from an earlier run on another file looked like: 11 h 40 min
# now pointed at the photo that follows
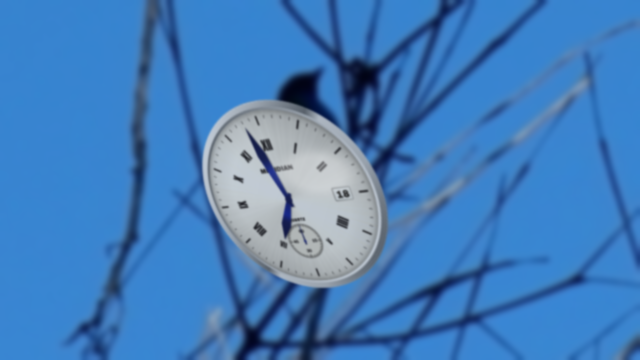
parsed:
6 h 58 min
